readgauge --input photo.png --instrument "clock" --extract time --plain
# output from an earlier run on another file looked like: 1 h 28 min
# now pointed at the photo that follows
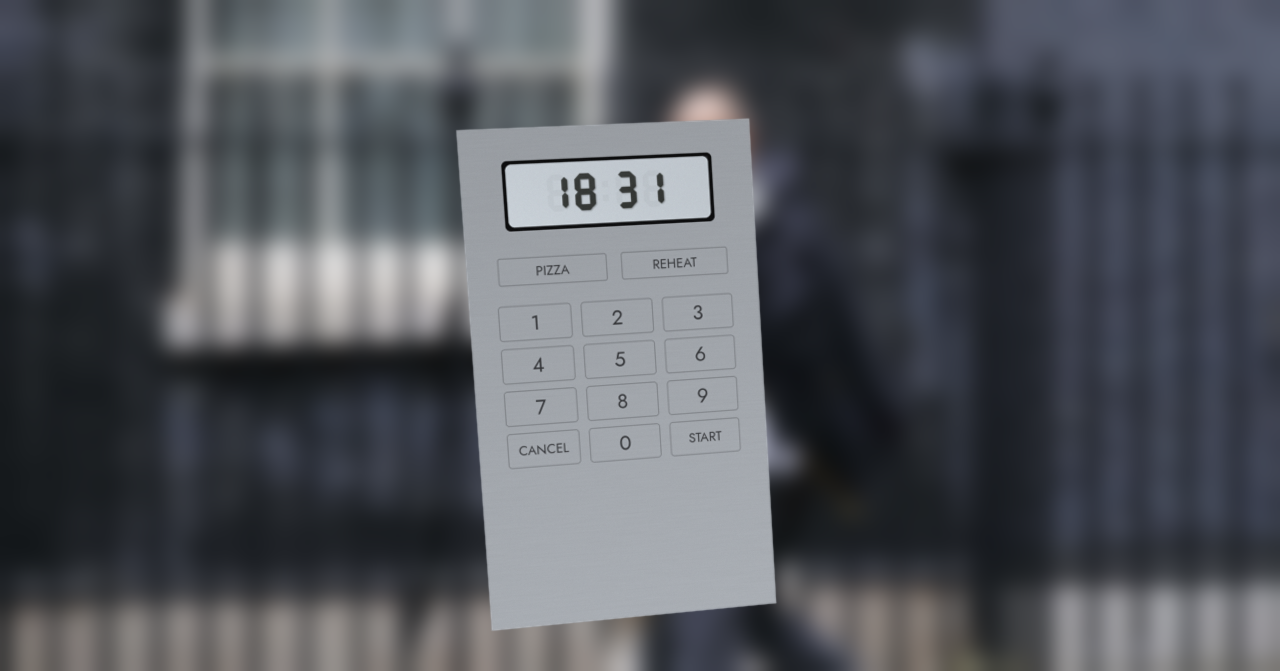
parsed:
18 h 31 min
